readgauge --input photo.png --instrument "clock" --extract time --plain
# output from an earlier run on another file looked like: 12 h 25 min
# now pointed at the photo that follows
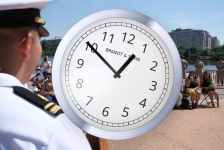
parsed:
12 h 50 min
